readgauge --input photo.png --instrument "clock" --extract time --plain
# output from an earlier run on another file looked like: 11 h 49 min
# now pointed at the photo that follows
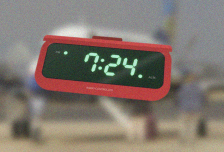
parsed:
7 h 24 min
